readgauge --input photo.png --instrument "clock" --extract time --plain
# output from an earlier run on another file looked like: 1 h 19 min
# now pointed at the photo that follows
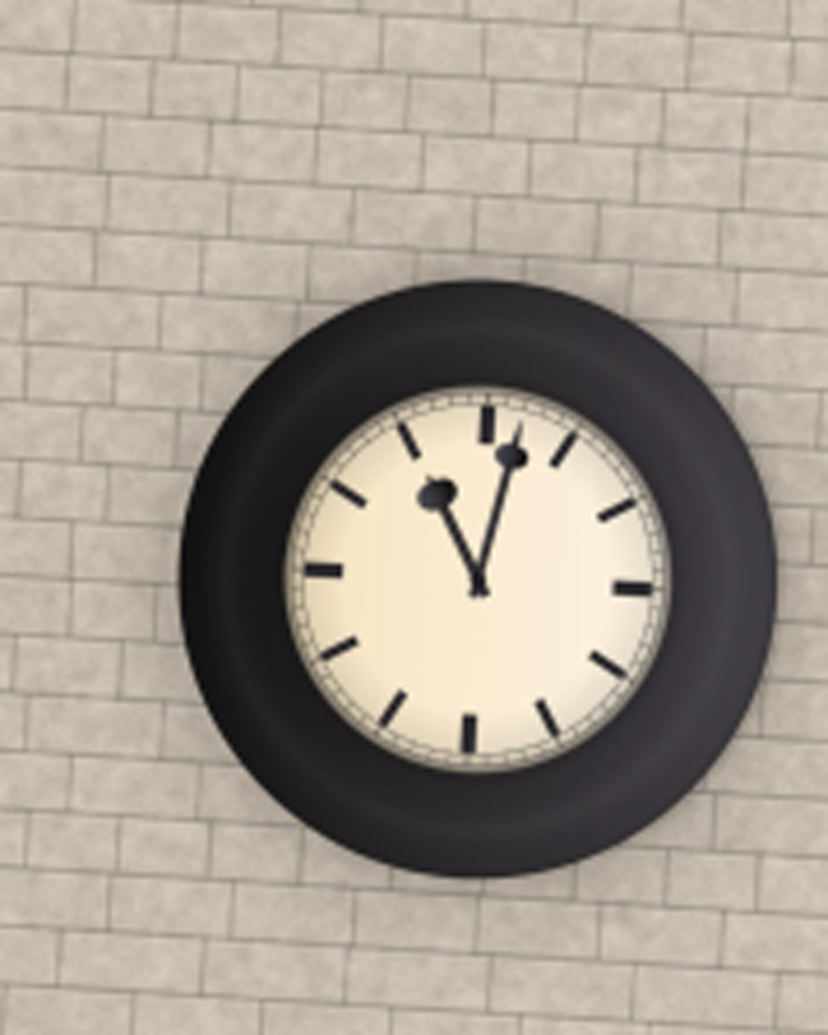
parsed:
11 h 02 min
